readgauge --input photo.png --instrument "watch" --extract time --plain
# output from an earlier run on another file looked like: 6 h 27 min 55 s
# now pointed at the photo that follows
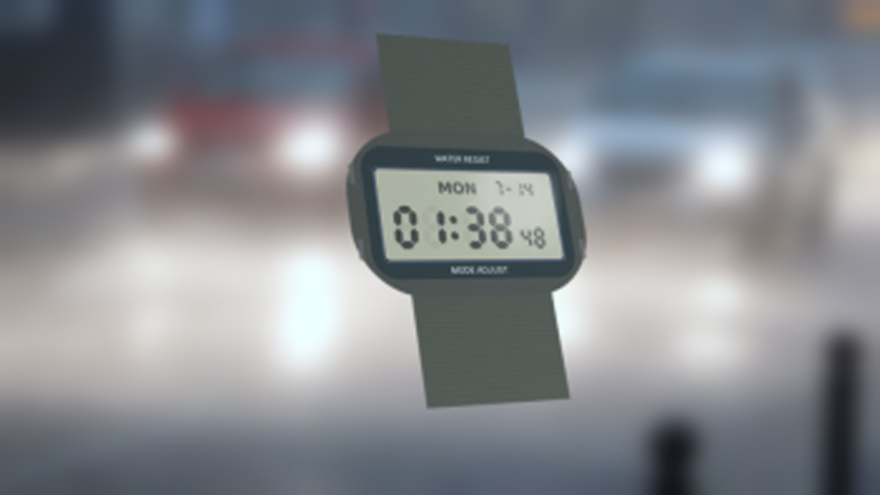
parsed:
1 h 38 min 48 s
